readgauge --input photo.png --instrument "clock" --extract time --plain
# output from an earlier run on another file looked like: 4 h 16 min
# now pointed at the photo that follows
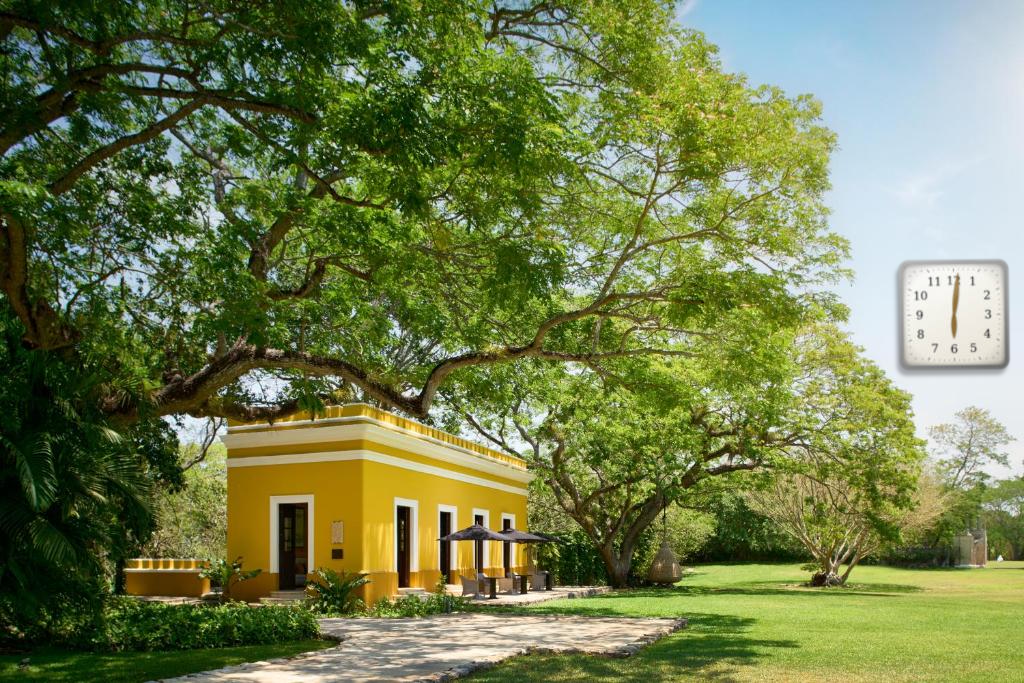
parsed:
6 h 01 min
